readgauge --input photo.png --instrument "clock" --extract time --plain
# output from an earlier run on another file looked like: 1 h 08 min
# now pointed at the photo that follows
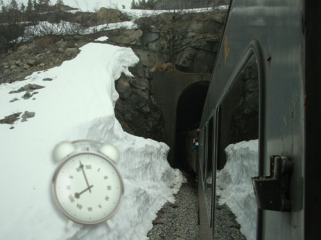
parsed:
7 h 57 min
